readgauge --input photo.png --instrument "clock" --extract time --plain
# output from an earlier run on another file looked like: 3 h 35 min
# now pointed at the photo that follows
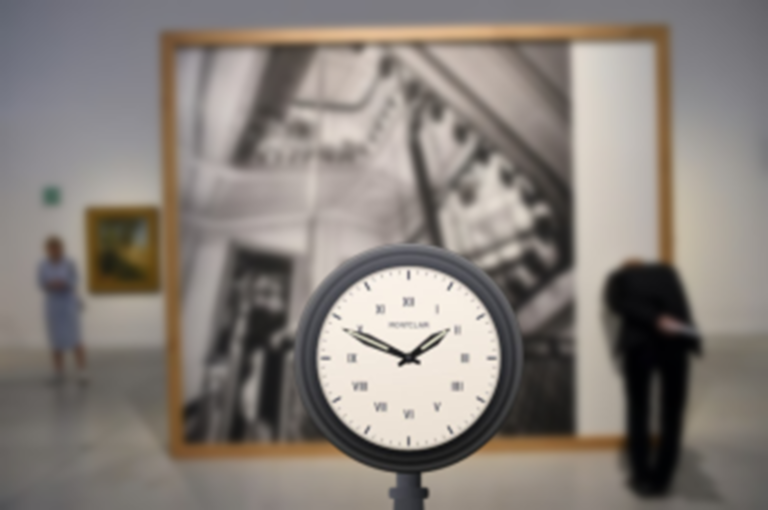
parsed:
1 h 49 min
